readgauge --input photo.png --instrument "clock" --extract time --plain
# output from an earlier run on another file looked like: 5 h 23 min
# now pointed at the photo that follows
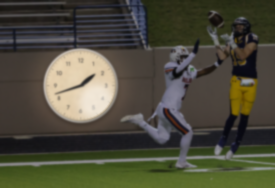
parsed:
1 h 42 min
